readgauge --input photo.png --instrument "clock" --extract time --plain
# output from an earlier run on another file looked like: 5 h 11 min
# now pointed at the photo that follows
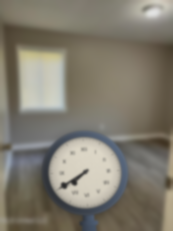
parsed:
7 h 40 min
